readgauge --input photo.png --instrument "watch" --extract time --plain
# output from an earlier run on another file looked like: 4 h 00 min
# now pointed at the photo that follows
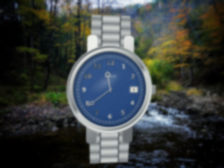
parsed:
11 h 39 min
